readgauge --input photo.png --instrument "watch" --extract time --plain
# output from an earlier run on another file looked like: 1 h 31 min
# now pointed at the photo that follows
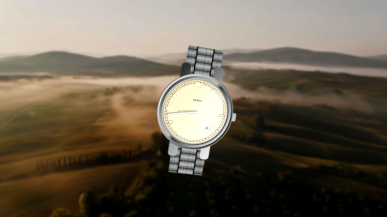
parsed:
8 h 43 min
